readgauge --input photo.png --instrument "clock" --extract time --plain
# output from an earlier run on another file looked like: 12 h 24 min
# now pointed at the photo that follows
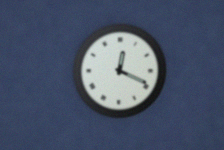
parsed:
12 h 19 min
